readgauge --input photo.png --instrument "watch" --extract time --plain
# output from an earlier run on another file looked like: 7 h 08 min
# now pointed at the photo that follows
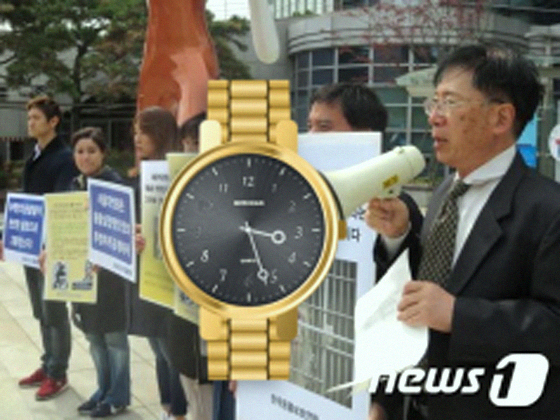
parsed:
3 h 27 min
